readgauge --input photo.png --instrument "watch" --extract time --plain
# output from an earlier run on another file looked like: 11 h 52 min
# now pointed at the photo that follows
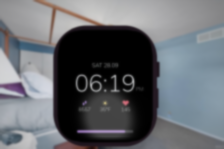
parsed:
6 h 19 min
